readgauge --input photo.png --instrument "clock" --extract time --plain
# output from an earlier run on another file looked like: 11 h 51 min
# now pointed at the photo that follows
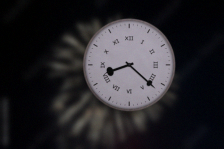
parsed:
8 h 22 min
